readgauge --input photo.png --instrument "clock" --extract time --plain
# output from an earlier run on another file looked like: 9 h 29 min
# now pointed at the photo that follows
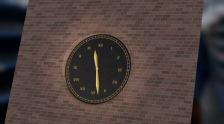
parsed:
11 h 28 min
